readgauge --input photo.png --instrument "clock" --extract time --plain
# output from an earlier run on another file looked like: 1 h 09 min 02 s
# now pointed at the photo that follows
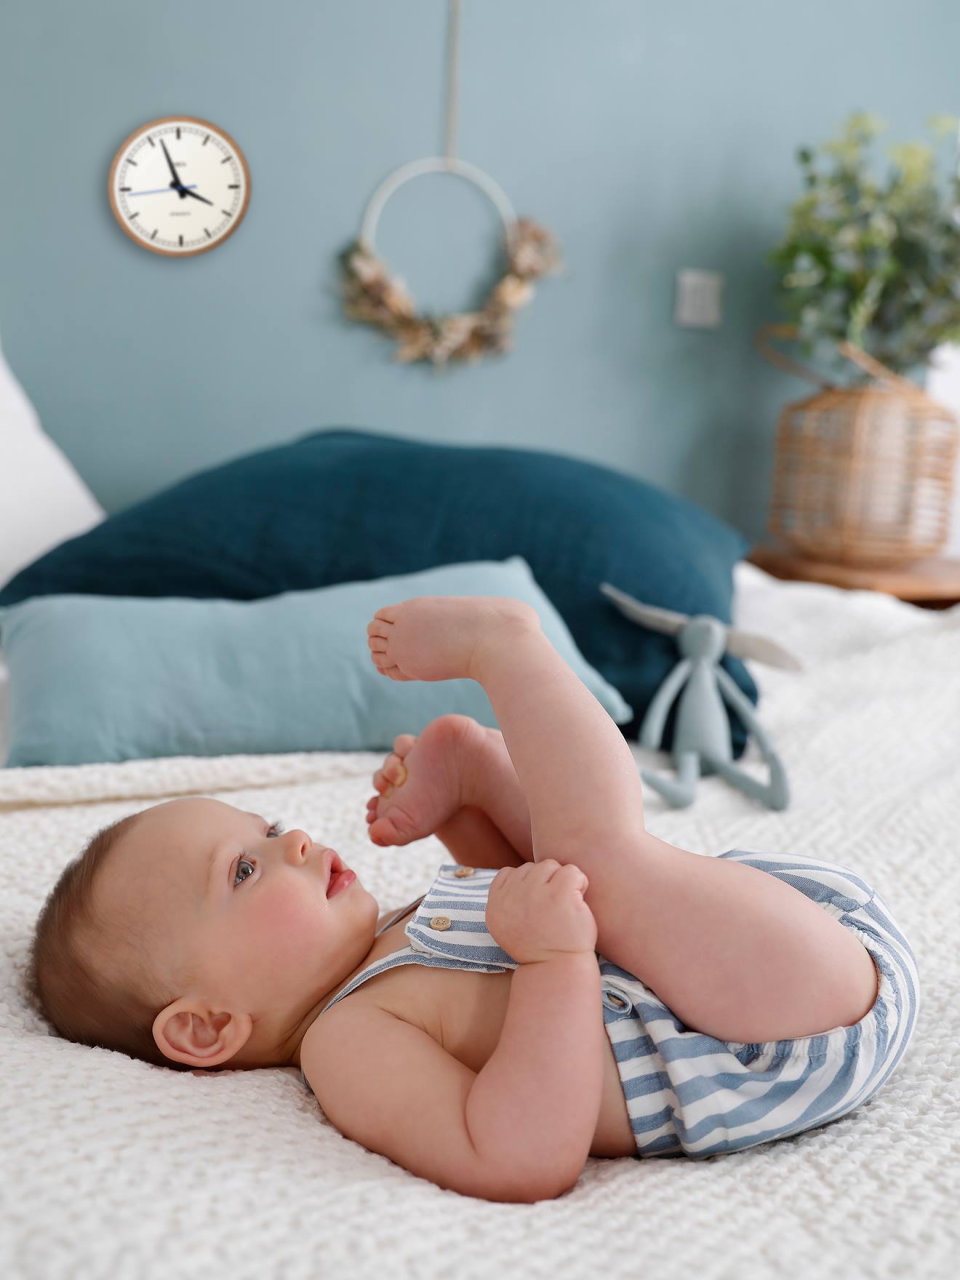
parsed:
3 h 56 min 44 s
